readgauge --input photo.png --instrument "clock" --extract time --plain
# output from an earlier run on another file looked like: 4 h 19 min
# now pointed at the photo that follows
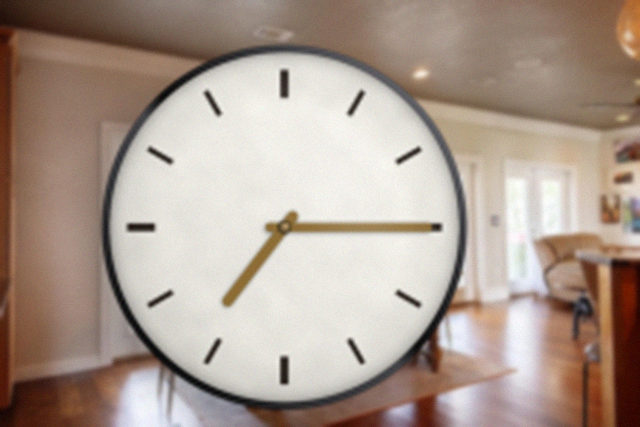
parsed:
7 h 15 min
